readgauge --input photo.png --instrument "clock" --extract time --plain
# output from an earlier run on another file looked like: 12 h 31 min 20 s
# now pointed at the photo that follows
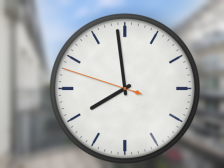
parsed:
7 h 58 min 48 s
